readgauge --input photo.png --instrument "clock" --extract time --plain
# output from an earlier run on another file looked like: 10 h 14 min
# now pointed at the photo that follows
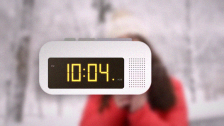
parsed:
10 h 04 min
